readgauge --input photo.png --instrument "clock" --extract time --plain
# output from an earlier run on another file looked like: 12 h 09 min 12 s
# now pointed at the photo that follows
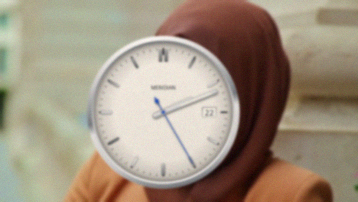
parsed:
2 h 11 min 25 s
